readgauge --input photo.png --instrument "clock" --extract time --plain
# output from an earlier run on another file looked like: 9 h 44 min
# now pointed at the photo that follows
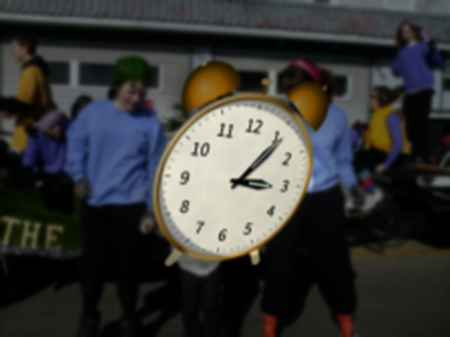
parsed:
3 h 06 min
